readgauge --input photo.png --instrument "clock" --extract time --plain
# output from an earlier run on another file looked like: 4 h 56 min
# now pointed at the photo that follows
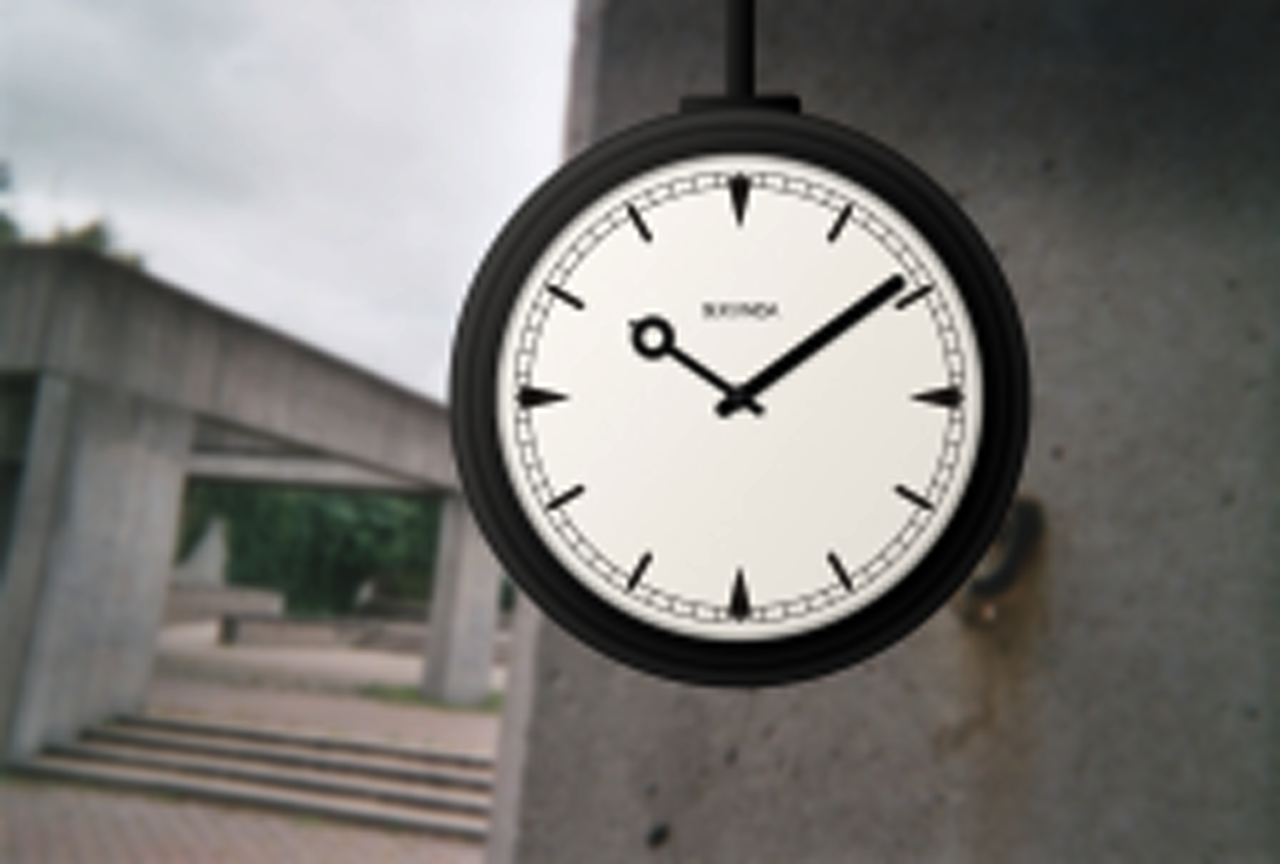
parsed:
10 h 09 min
